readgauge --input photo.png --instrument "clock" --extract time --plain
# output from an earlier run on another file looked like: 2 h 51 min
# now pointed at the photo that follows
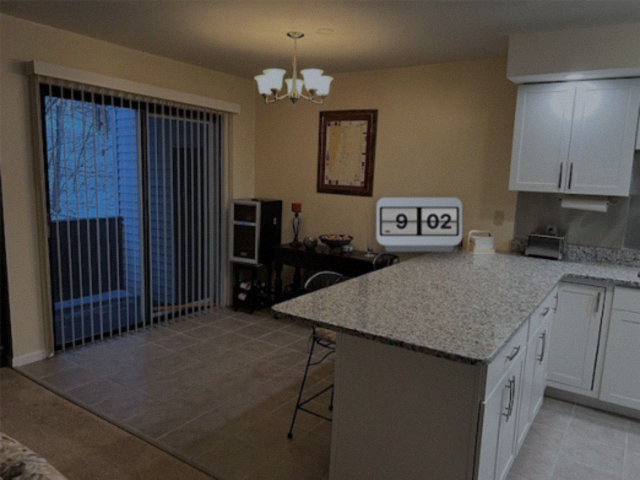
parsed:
9 h 02 min
